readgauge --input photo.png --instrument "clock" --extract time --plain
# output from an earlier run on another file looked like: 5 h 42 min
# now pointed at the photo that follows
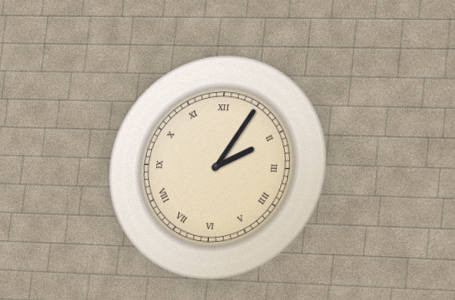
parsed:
2 h 05 min
